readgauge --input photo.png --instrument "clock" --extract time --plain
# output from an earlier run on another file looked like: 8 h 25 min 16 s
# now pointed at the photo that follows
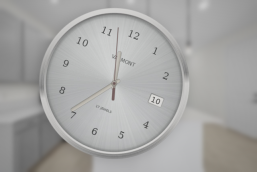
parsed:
11 h 35 min 57 s
